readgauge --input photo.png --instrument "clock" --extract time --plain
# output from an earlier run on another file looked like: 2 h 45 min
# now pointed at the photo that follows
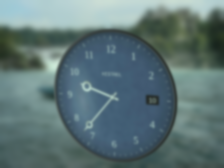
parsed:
9 h 37 min
